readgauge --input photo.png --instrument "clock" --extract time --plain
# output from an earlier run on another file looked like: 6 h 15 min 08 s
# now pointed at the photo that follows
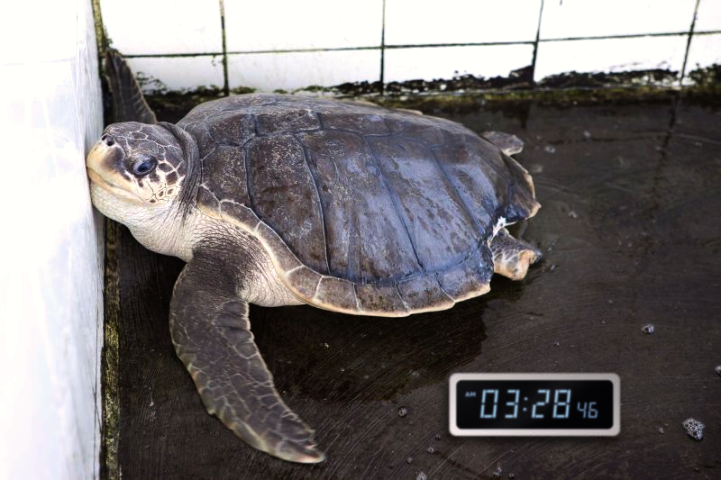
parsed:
3 h 28 min 46 s
